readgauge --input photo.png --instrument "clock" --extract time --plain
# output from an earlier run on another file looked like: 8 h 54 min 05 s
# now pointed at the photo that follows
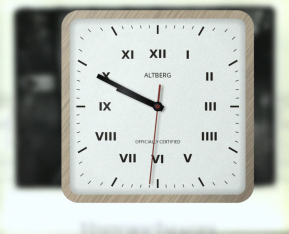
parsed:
9 h 49 min 31 s
